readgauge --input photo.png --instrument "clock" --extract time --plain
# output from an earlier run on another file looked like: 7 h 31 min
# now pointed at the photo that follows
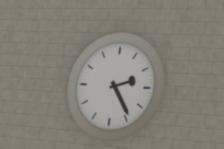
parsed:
2 h 24 min
